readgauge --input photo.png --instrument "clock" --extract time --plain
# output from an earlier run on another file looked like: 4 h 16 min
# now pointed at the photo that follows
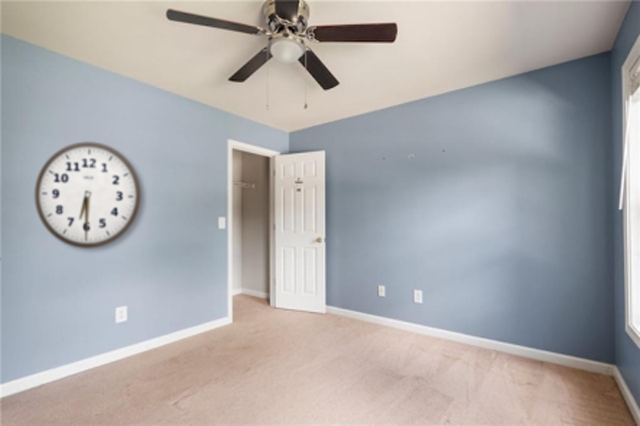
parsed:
6 h 30 min
